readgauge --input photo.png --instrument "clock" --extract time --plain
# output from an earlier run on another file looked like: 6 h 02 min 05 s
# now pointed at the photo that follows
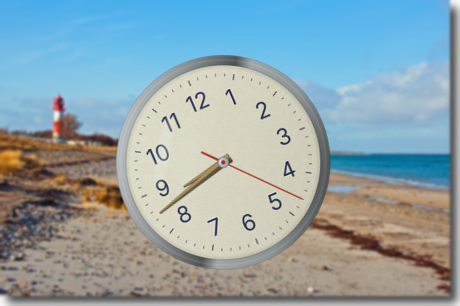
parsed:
8 h 42 min 23 s
